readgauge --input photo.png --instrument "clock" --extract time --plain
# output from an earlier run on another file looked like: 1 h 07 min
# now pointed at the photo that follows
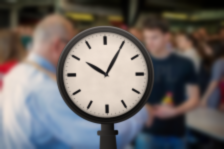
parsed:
10 h 05 min
